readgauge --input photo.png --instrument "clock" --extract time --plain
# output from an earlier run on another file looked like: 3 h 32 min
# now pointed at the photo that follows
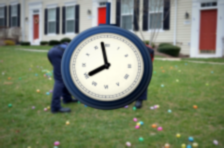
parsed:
7 h 58 min
